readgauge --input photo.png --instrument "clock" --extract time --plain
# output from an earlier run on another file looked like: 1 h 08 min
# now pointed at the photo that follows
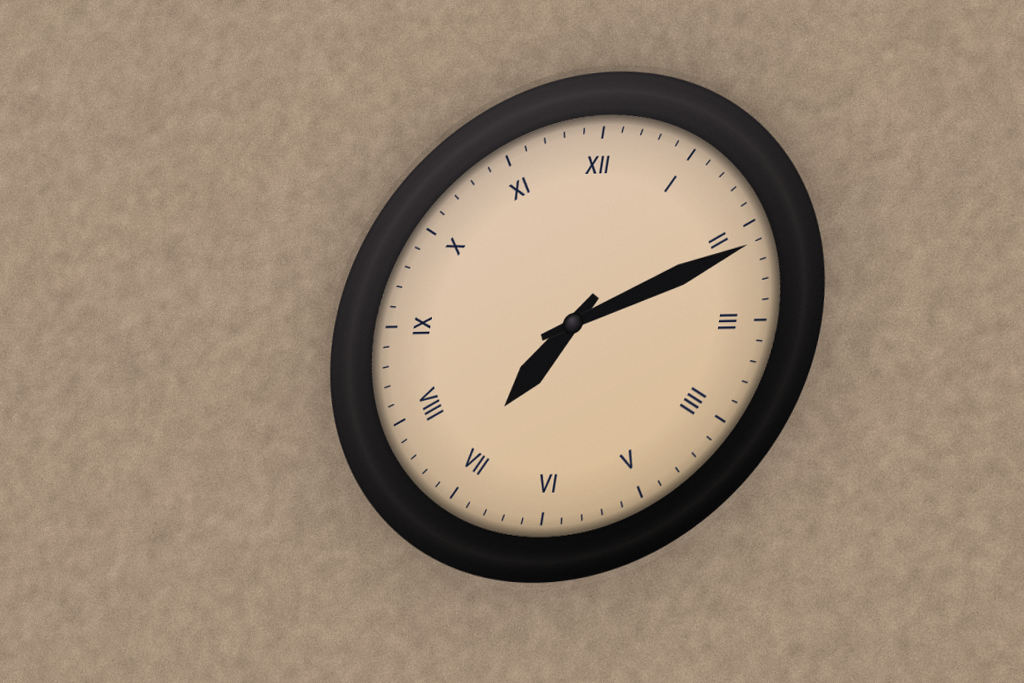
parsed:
7 h 11 min
